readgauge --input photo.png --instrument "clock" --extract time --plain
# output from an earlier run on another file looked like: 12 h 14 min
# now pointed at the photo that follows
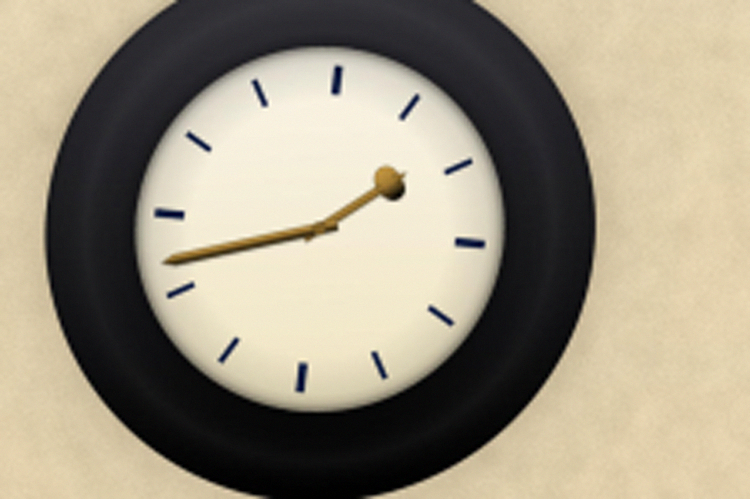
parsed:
1 h 42 min
